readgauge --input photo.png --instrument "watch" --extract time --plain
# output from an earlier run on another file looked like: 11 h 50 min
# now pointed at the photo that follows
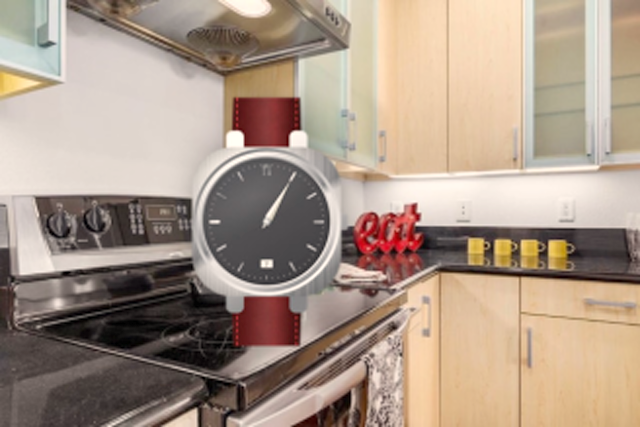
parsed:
1 h 05 min
